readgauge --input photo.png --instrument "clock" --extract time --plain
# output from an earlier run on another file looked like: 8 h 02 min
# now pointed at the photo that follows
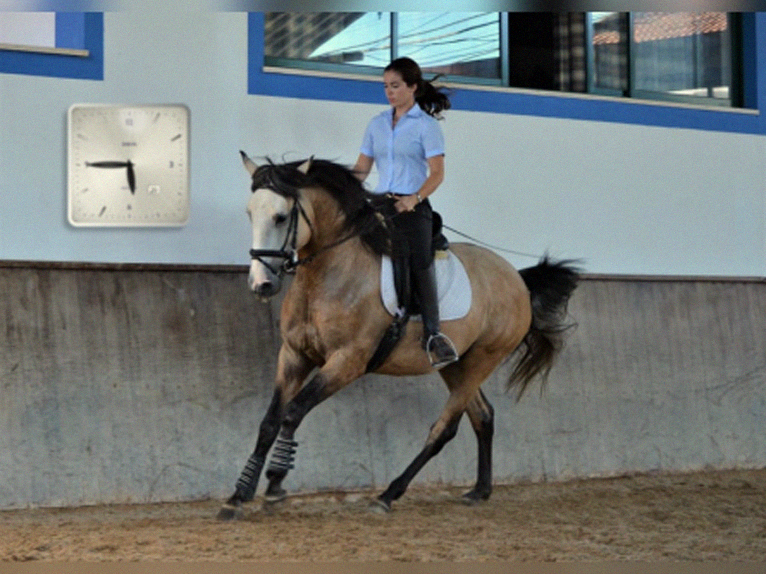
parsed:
5 h 45 min
